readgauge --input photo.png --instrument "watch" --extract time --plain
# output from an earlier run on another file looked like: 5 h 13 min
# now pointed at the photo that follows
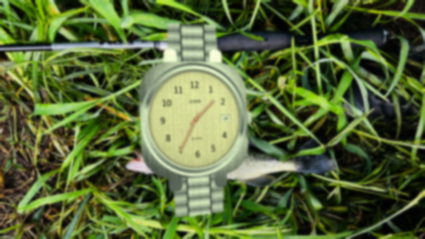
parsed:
1 h 35 min
